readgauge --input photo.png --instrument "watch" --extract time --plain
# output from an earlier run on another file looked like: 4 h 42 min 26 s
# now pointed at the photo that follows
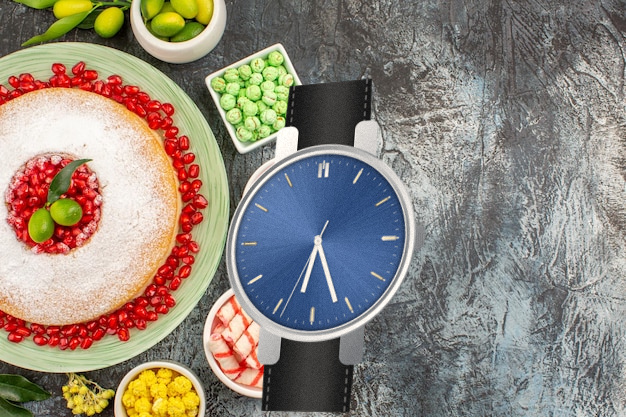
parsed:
6 h 26 min 34 s
